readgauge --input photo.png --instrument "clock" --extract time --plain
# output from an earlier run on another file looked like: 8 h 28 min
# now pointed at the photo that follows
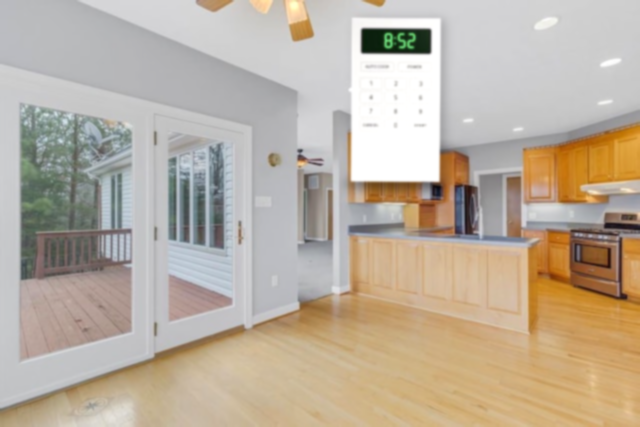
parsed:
8 h 52 min
